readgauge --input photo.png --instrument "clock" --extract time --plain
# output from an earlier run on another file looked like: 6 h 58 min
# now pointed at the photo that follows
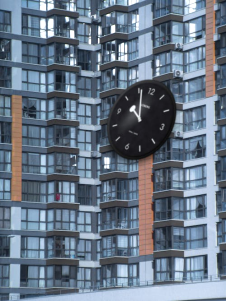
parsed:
9 h 56 min
